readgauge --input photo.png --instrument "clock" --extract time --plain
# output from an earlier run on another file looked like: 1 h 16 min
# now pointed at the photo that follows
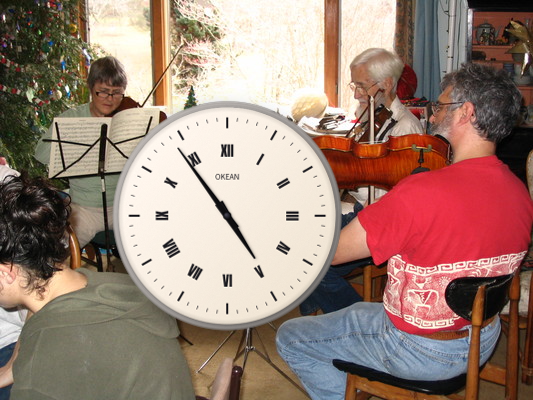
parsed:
4 h 54 min
